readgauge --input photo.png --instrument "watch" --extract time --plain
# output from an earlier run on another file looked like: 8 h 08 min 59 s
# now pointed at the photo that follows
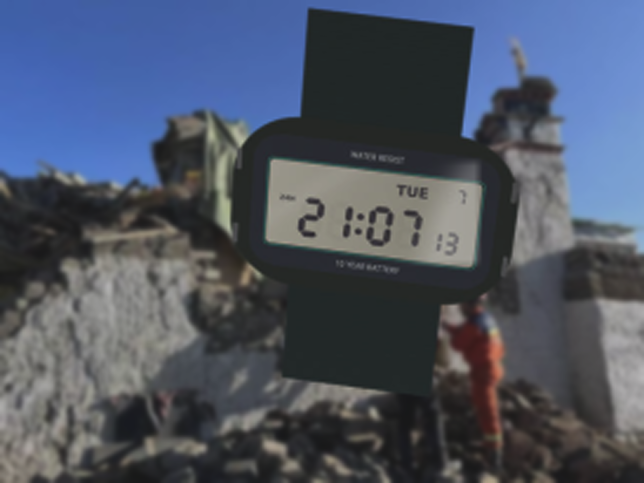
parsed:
21 h 07 min 13 s
